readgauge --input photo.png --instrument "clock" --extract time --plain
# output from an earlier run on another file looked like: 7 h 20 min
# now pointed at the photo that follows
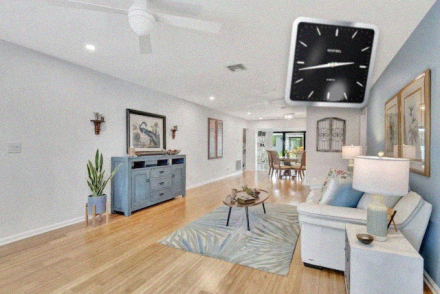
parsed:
2 h 43 min
